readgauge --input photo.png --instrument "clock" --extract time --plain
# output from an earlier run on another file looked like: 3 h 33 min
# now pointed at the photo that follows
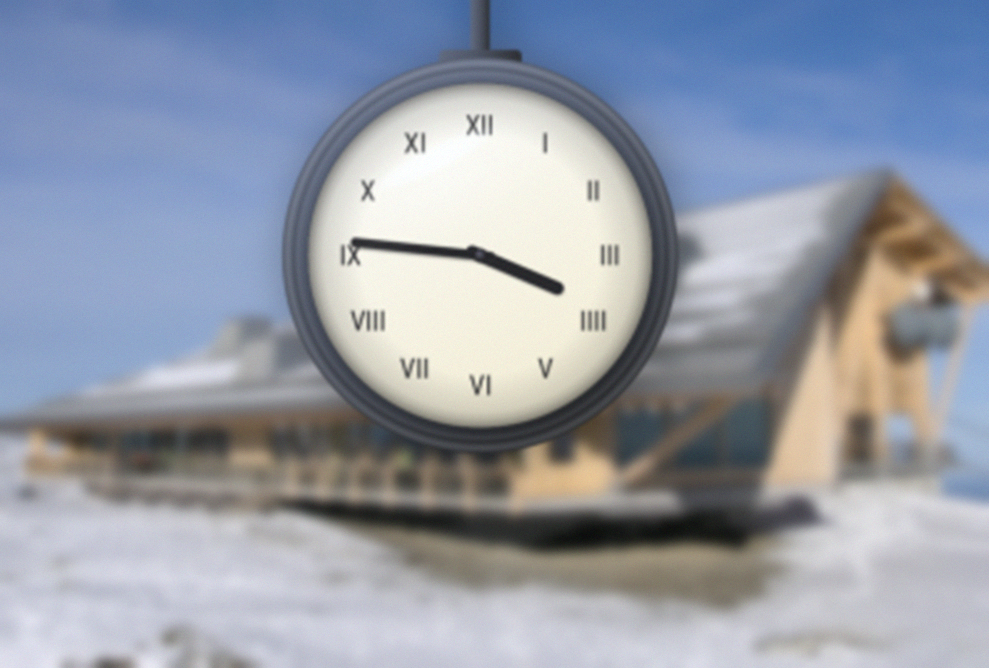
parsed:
3 h 46 min
